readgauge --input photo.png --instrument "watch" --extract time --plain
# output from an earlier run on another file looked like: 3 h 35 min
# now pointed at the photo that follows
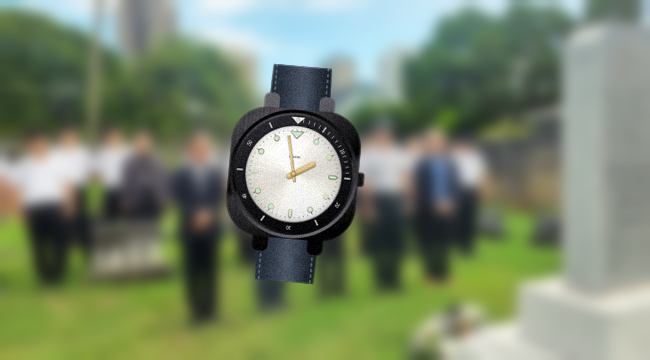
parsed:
1 h 58 min
